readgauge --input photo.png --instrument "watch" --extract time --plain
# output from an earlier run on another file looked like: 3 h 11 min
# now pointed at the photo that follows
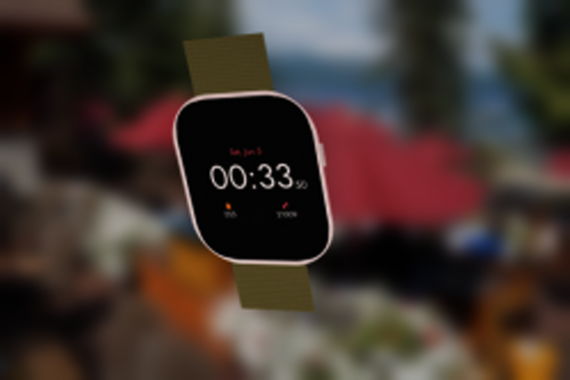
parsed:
0 h 33 min
